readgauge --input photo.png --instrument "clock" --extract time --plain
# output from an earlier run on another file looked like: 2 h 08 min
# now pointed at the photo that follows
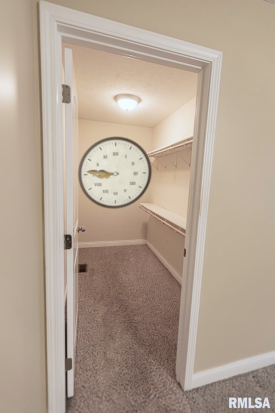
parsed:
8 h 46 min
